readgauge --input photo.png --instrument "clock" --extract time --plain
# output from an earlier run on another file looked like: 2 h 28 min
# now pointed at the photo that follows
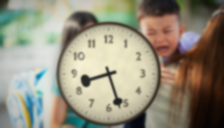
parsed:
8 h 27 min
